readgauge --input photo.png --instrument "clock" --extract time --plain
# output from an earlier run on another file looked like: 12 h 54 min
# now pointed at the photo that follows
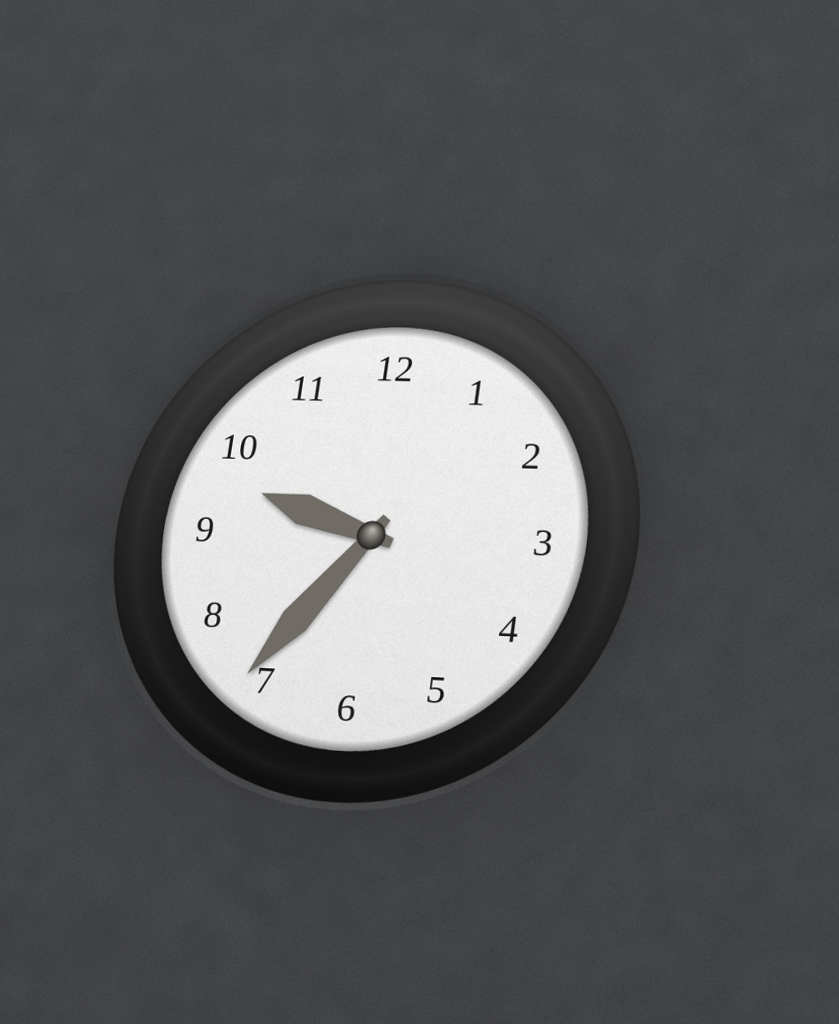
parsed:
9 h 36 min
